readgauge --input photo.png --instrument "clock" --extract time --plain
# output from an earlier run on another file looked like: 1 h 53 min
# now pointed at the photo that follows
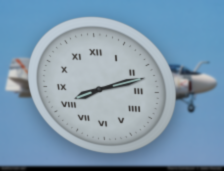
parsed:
8 h 12 min
